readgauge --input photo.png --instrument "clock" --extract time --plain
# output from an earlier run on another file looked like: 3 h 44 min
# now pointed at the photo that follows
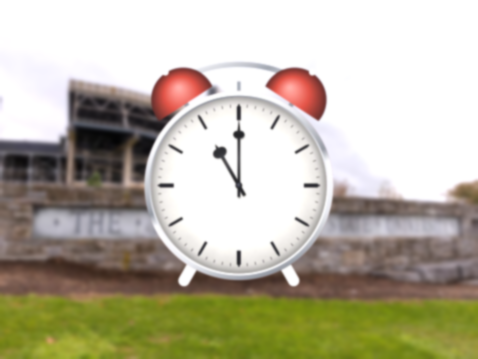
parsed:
11 h 00 min
